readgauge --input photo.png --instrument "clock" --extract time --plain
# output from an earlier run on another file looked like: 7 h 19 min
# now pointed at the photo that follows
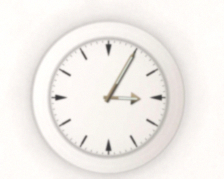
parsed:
3 h 05 min
